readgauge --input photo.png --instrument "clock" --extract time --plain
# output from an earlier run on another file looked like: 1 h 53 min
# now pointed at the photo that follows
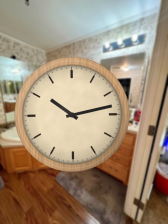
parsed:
10 h 13 min
